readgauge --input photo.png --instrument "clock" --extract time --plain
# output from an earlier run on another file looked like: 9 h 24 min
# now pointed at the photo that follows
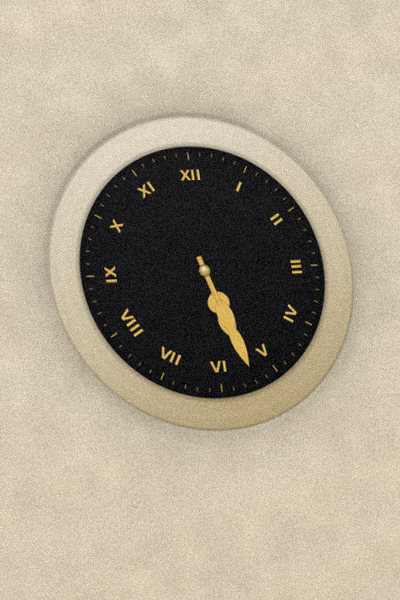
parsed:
5 h 27 min
